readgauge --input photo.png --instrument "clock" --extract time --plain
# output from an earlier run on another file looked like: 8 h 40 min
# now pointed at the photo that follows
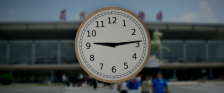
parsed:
9 h 14 min
